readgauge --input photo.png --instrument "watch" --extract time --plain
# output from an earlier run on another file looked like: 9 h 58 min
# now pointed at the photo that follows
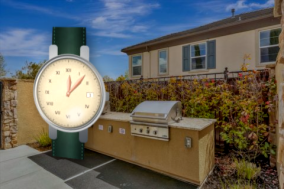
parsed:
12 h 07 min
